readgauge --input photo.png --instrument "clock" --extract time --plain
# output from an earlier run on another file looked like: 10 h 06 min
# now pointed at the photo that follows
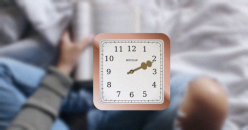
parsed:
2 h 11 min
